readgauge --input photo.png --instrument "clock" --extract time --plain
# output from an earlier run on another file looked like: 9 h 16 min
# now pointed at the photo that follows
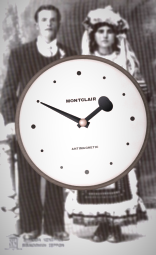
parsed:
1 h 50 min
